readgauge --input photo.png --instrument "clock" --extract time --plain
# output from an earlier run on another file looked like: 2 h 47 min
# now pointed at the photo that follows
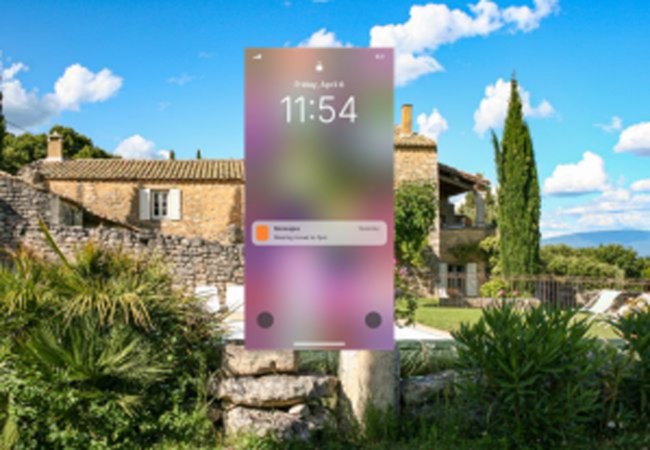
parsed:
11 h 54 min
